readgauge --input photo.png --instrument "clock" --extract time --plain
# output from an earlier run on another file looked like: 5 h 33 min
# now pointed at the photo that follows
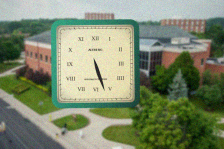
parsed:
5 h 27 min
